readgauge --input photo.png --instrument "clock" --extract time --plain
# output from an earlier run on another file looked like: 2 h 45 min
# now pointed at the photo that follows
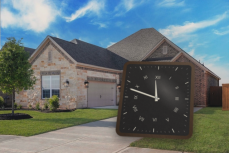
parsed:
11 h 48 min
